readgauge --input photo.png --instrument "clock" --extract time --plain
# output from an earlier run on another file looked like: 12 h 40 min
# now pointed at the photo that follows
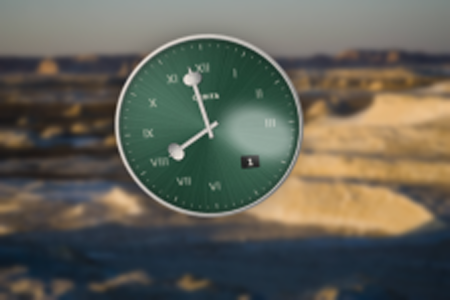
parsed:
7 h 58 min
